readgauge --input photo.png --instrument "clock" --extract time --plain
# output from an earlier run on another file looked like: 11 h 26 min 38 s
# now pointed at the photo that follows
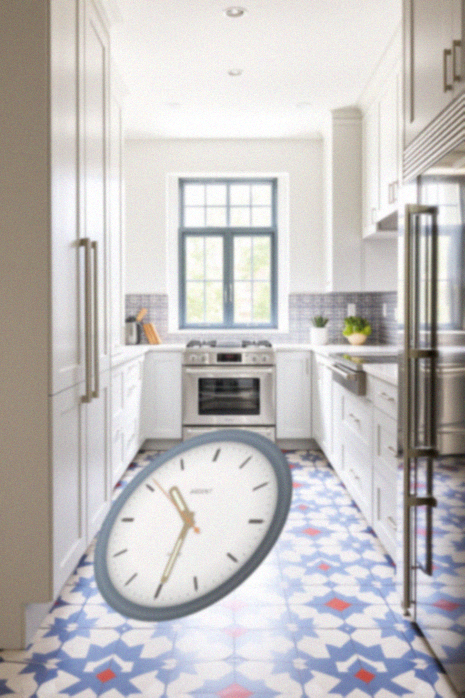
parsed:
10 h 29 min 51 s
